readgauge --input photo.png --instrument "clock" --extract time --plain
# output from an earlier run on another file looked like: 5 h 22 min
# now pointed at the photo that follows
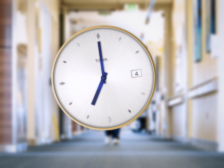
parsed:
7 h 00 min
